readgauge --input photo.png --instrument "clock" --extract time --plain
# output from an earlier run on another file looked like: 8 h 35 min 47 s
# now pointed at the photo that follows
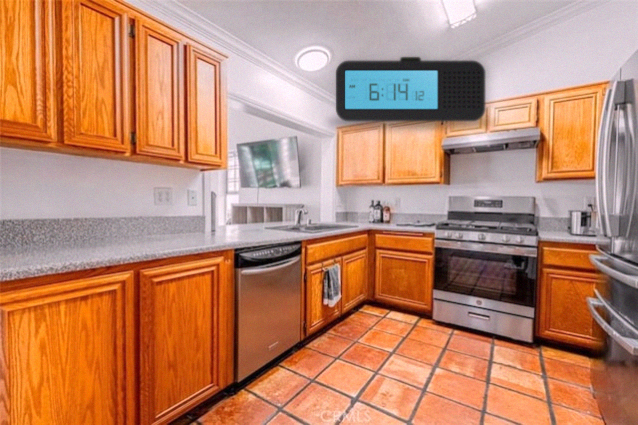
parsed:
6 h 14 min 12 s
